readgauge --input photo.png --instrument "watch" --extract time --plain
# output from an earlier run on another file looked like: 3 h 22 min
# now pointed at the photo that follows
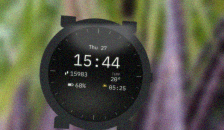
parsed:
15 h 44 min
